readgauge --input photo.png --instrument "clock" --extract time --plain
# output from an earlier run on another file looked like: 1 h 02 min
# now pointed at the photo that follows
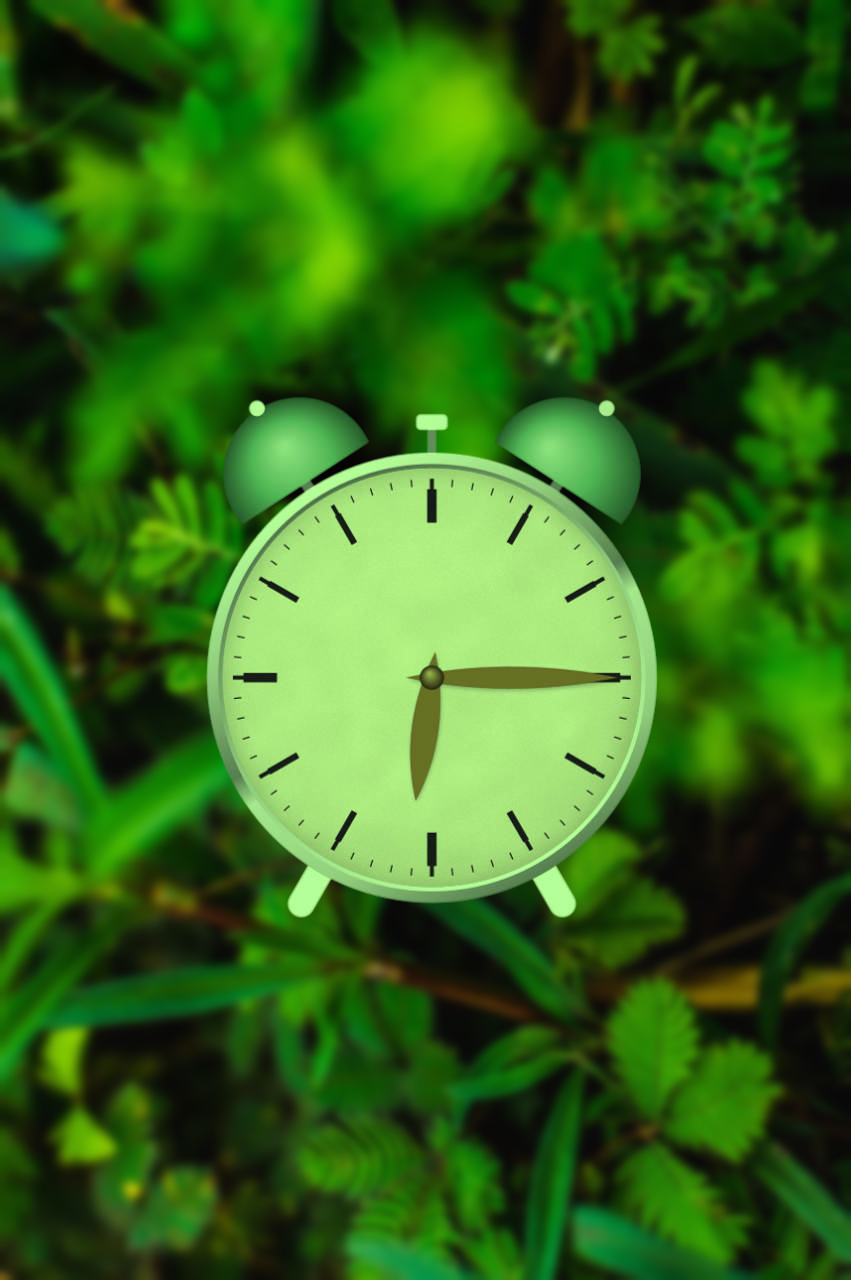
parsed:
6 h 15 min
